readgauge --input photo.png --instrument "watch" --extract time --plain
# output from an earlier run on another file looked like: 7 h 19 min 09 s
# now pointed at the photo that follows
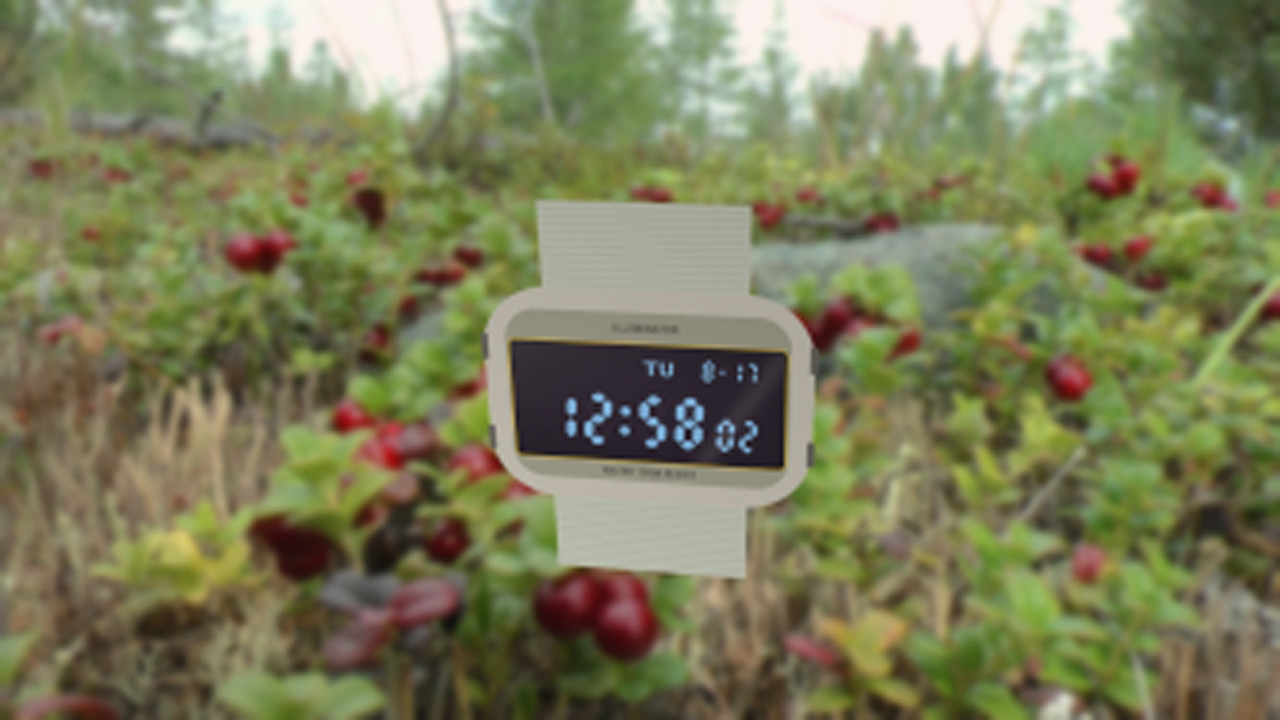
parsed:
12 h 58 min 02 s
